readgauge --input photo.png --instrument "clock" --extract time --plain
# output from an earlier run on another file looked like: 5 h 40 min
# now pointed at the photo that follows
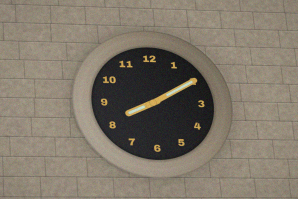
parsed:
8 h 10 min
